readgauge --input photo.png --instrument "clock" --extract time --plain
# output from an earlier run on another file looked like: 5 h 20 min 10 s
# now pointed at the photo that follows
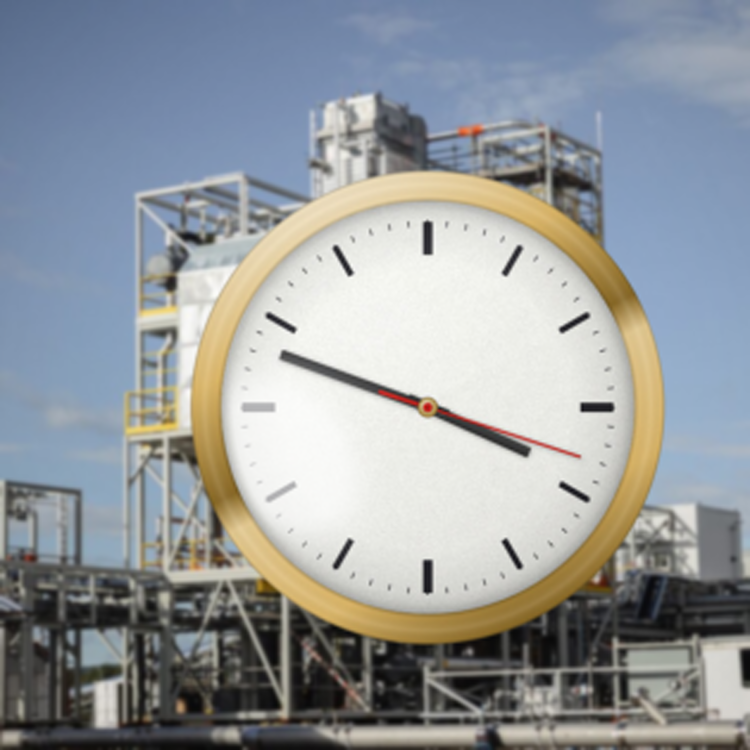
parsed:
3 h 48 min 18 s
